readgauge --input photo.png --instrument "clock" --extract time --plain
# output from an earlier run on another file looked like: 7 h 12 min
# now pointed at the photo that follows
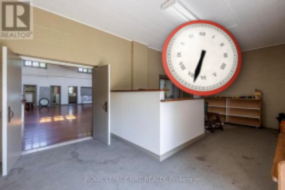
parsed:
6 h 33 min
